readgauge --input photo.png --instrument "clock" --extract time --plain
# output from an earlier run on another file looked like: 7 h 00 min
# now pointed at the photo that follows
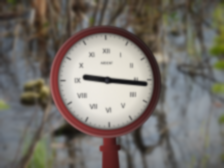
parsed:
9 h 16 min
